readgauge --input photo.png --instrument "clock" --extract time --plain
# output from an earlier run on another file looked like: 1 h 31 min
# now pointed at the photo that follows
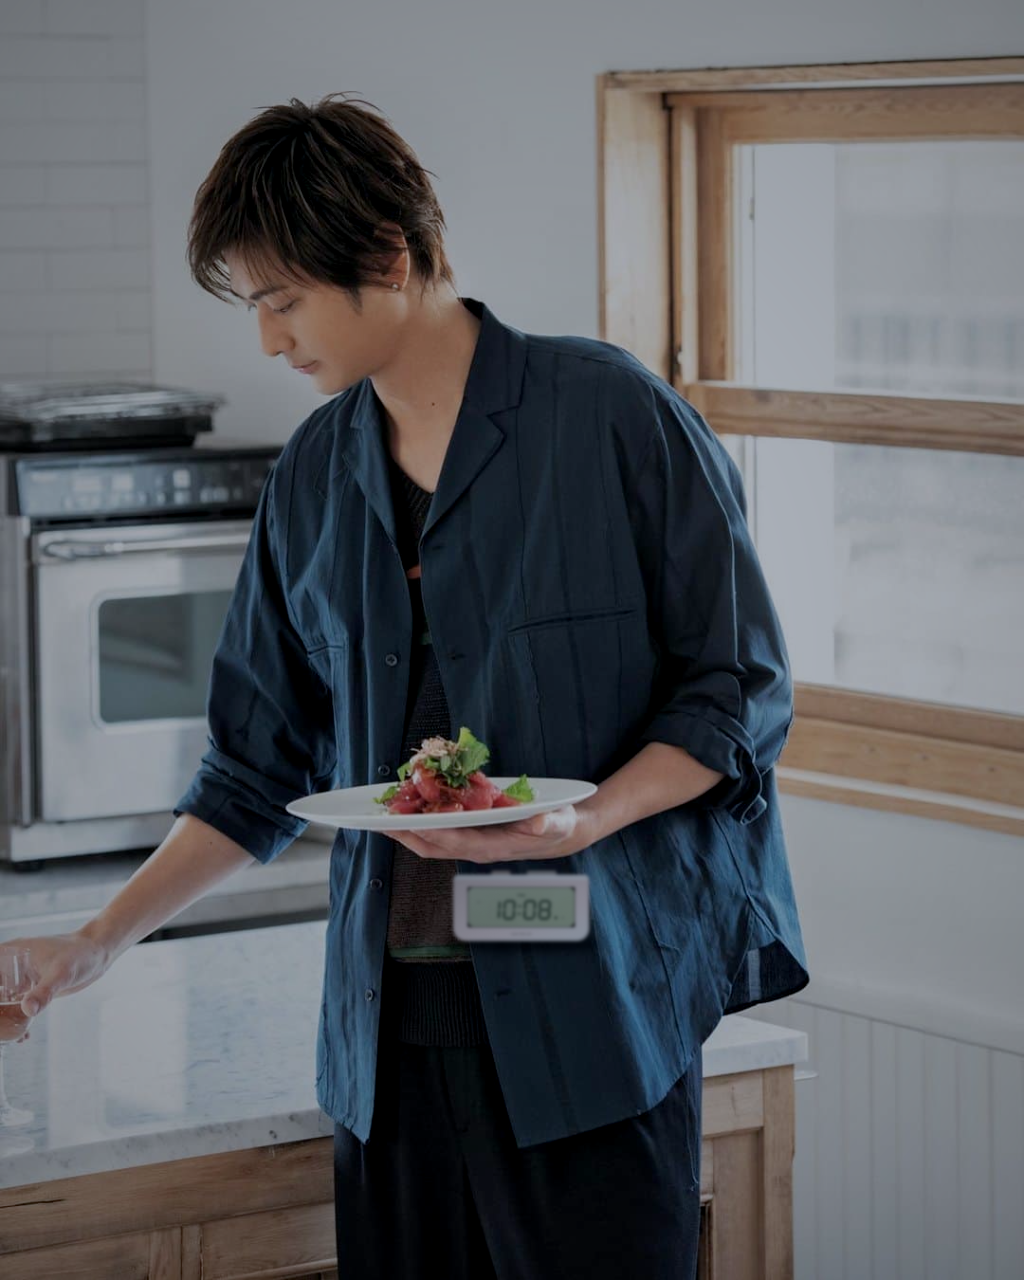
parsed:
10 h 08 min
